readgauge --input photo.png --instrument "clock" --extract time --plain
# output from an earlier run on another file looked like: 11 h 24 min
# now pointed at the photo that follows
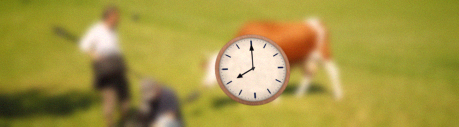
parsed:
8 h 00 min
